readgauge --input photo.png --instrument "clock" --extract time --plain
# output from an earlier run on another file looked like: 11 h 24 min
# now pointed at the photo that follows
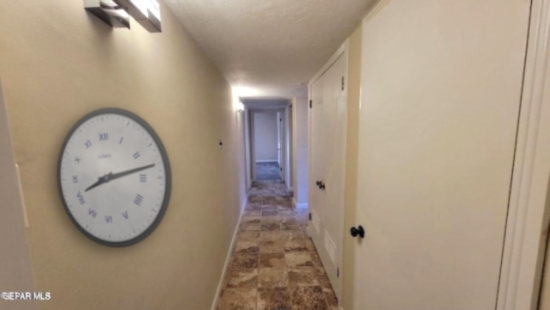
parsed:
8 h 13 min
